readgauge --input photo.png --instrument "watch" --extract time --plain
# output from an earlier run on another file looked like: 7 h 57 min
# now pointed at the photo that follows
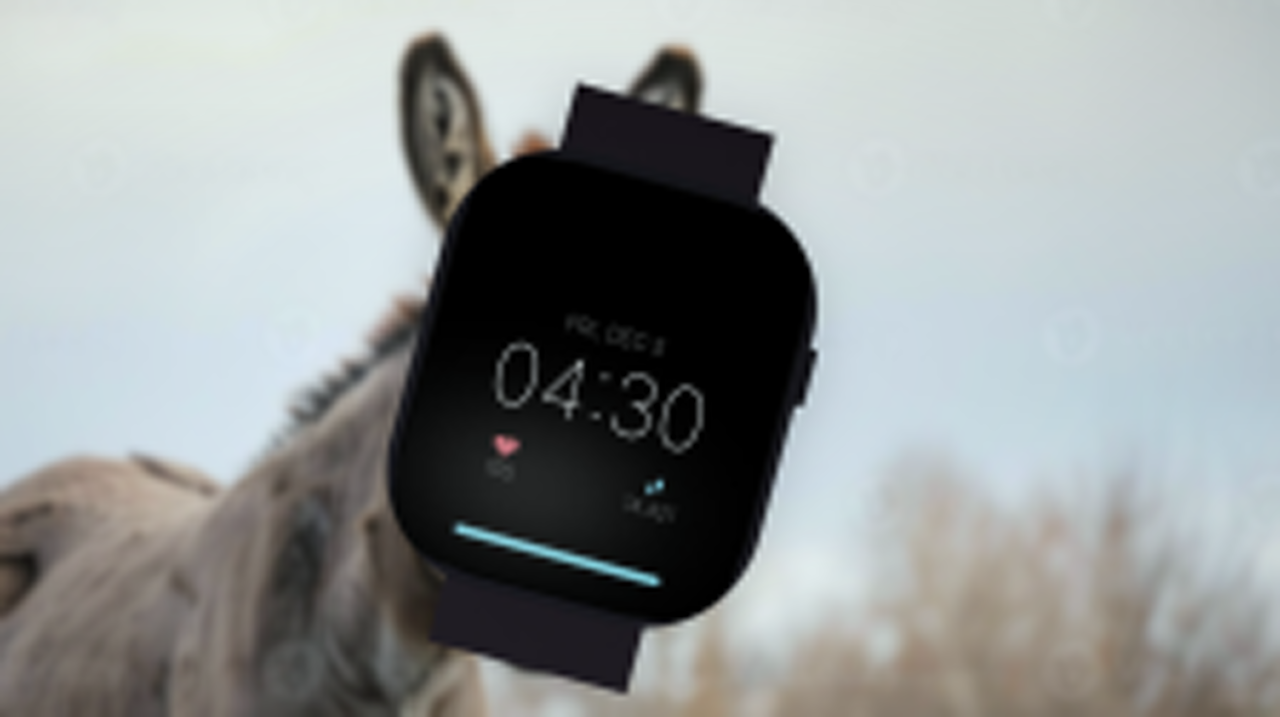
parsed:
4 h 30 min
